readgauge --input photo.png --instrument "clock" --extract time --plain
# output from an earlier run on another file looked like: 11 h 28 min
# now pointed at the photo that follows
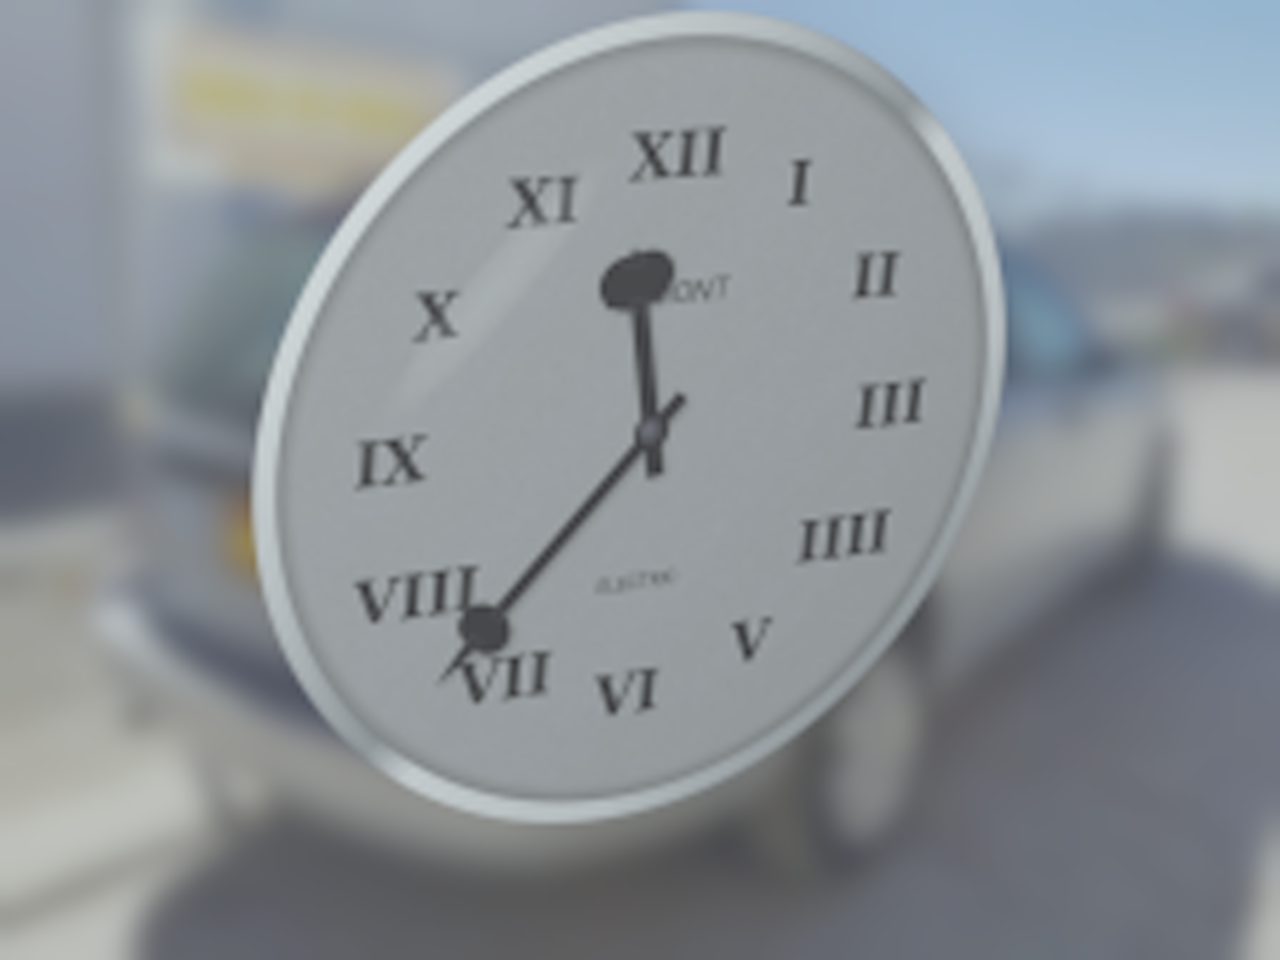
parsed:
11 h 37 min
